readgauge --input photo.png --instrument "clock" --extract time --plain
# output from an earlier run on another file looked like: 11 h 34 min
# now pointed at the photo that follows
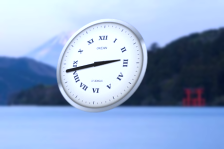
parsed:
2 h 43 min
